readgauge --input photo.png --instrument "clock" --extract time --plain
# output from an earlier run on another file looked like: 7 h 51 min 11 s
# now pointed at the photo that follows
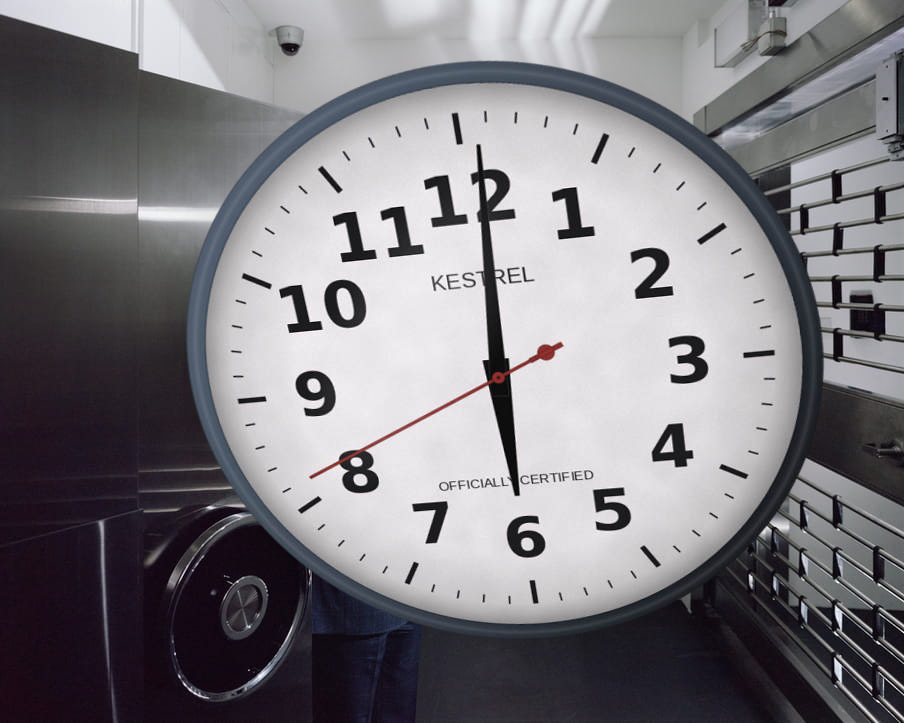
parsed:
6 h 00 min 41 s
